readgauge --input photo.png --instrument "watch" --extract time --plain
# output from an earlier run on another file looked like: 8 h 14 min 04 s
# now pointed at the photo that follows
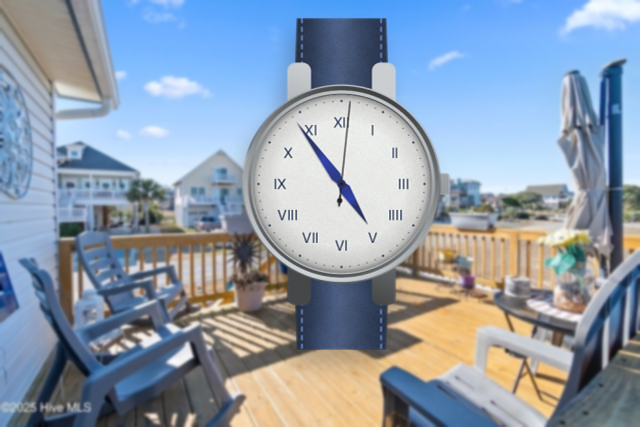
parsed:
4 h 54 min 01 s
